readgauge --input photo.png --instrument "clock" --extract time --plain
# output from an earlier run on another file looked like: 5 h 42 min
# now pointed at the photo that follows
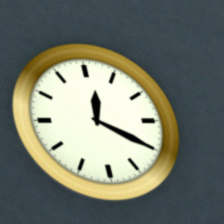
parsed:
12 h 20 min
